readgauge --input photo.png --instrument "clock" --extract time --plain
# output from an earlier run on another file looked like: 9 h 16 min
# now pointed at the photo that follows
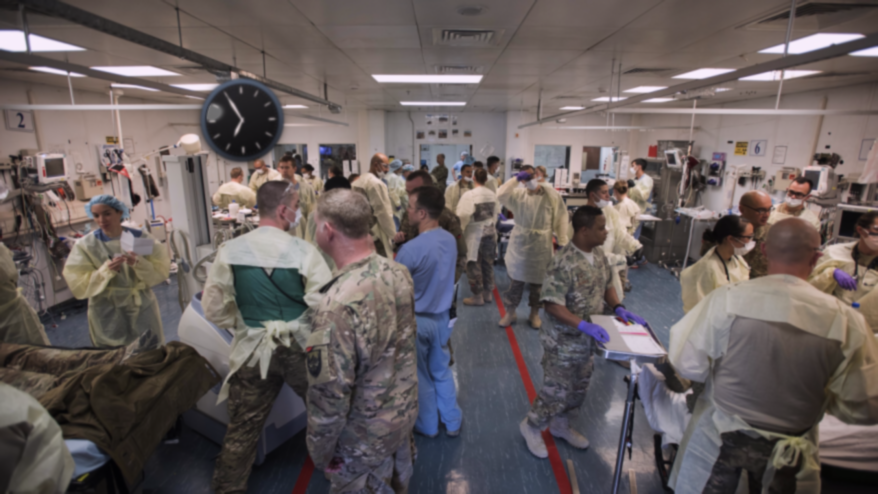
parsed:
6 h 55 min
